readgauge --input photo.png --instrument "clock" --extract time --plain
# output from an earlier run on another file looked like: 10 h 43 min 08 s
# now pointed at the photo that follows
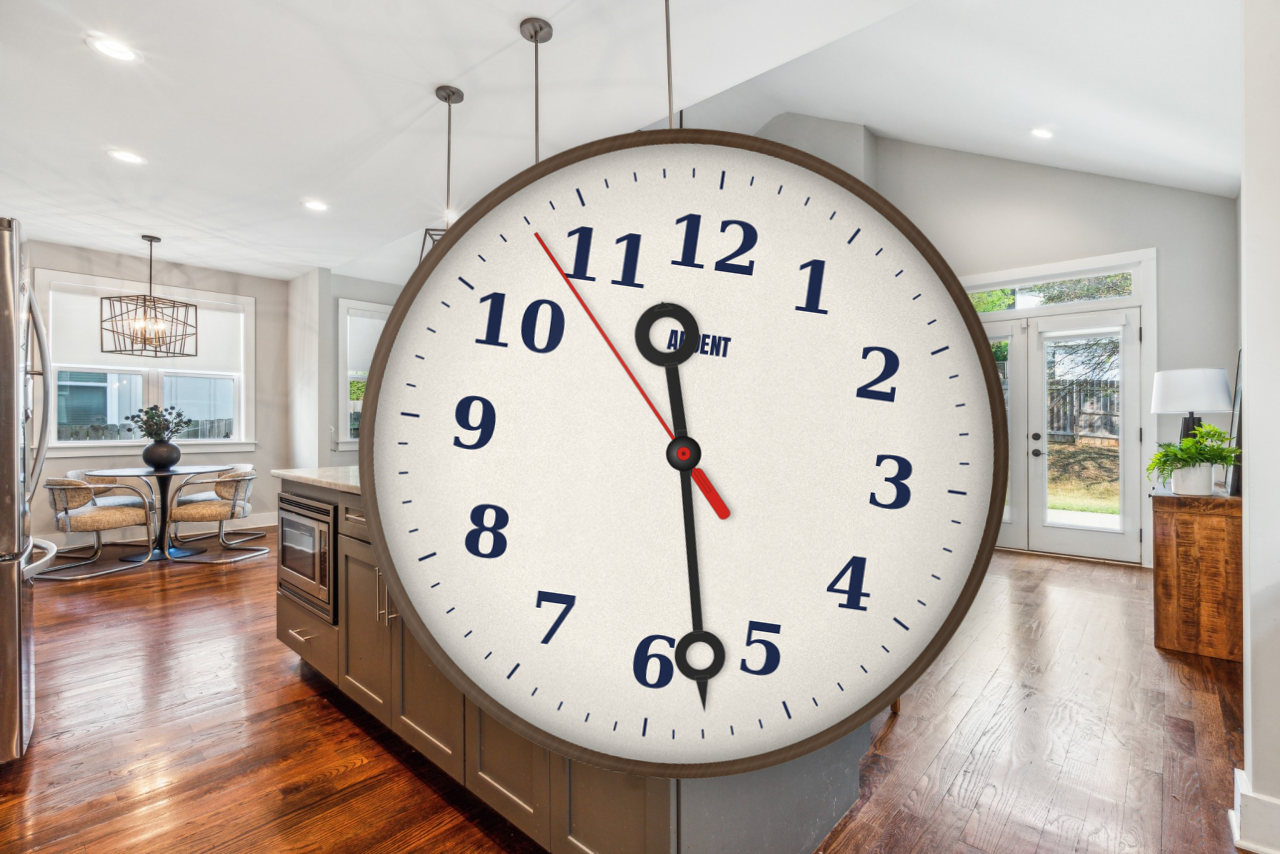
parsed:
11 h 27 min 53 s
